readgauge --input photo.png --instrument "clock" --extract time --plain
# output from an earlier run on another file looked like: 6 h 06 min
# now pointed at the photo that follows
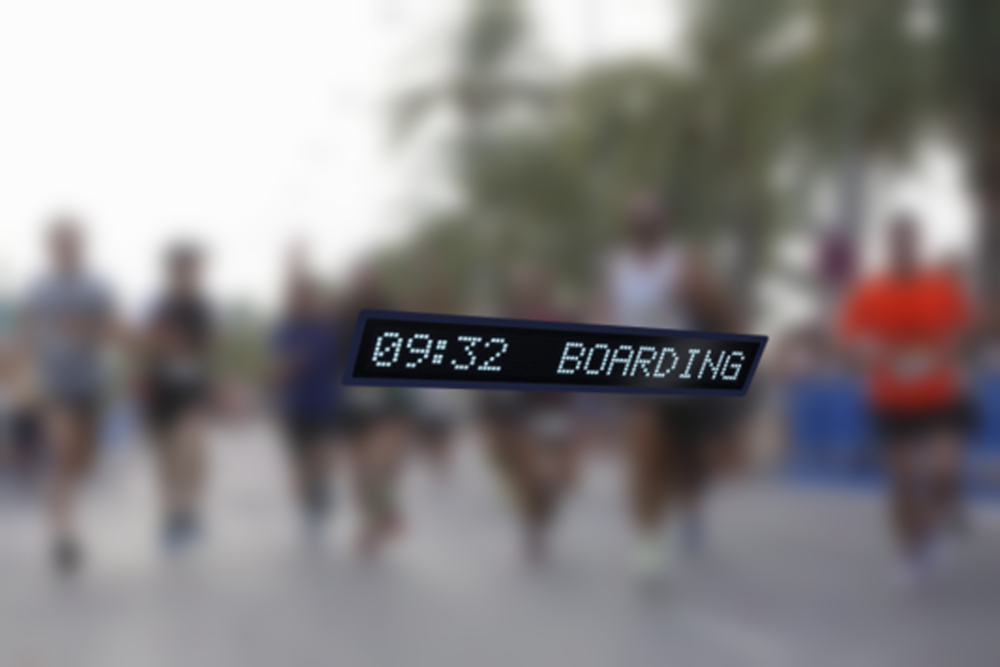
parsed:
9 h 32 min
